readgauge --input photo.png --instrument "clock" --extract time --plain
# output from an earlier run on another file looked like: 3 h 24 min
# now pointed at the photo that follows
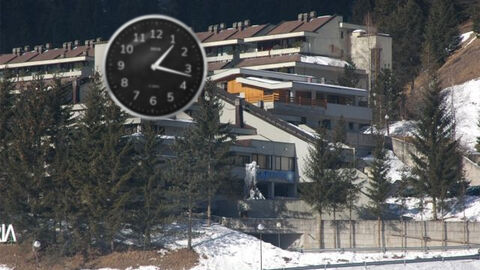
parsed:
1 h 17 min
